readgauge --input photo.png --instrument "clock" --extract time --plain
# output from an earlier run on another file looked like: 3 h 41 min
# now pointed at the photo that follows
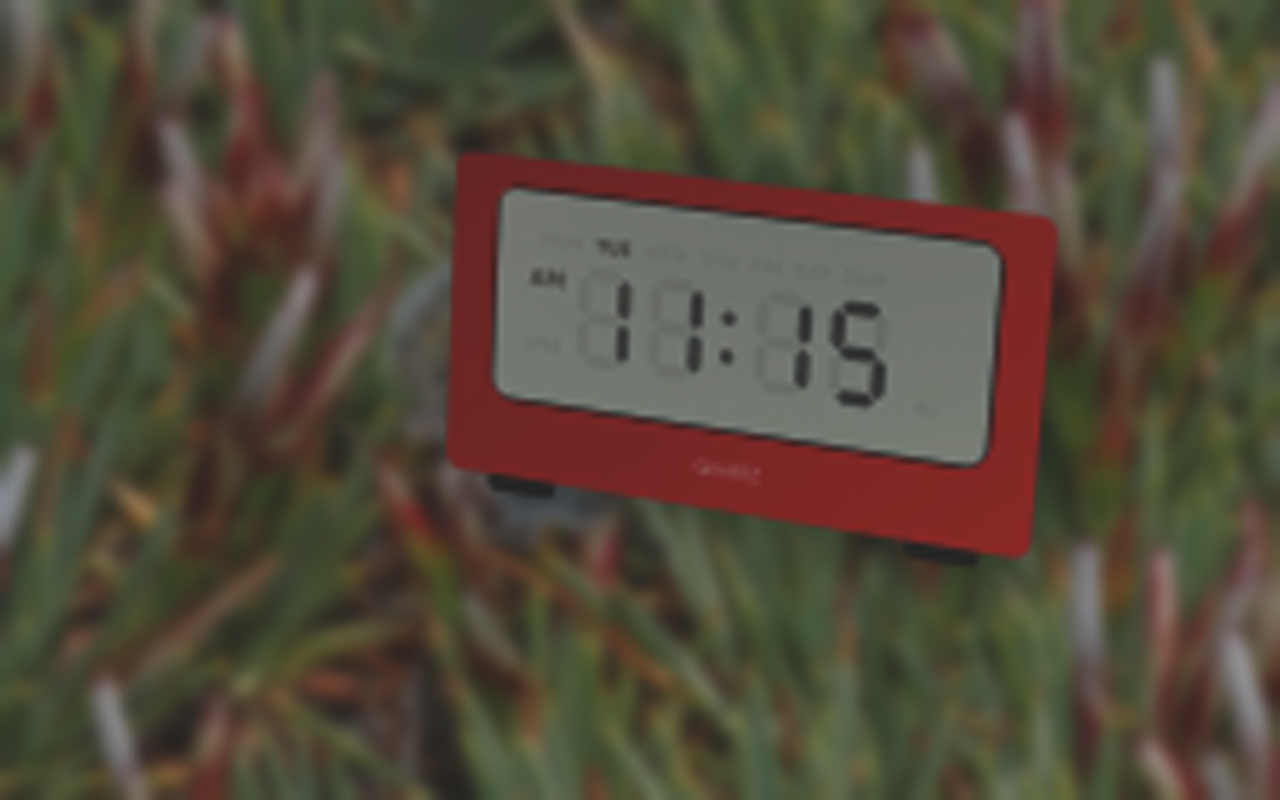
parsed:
11 h 15 min
